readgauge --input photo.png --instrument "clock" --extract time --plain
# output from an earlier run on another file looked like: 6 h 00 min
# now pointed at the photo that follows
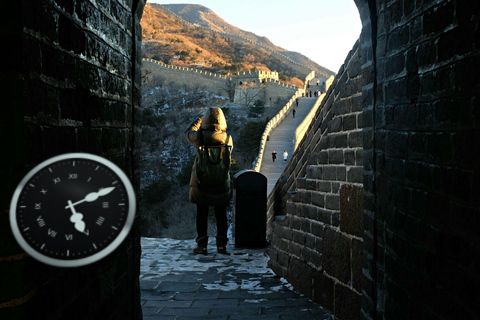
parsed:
5 h 11 min
